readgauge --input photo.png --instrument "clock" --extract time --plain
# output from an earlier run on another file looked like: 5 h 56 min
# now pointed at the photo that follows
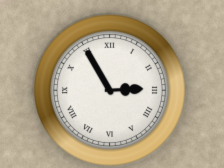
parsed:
2 h 55 min
